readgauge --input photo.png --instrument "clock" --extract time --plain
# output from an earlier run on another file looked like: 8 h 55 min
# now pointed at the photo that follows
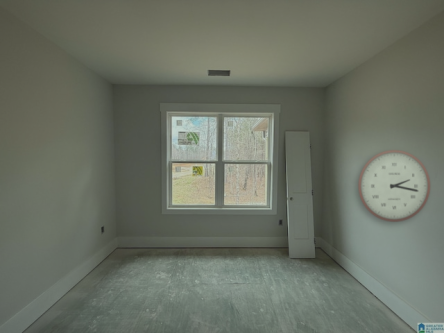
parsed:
2 h 17 min
